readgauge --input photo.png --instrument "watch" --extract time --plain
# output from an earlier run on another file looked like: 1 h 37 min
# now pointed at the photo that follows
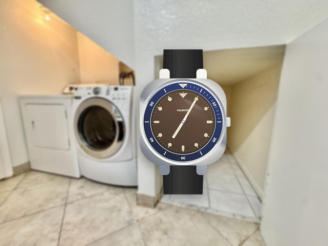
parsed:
7 h 05 min
